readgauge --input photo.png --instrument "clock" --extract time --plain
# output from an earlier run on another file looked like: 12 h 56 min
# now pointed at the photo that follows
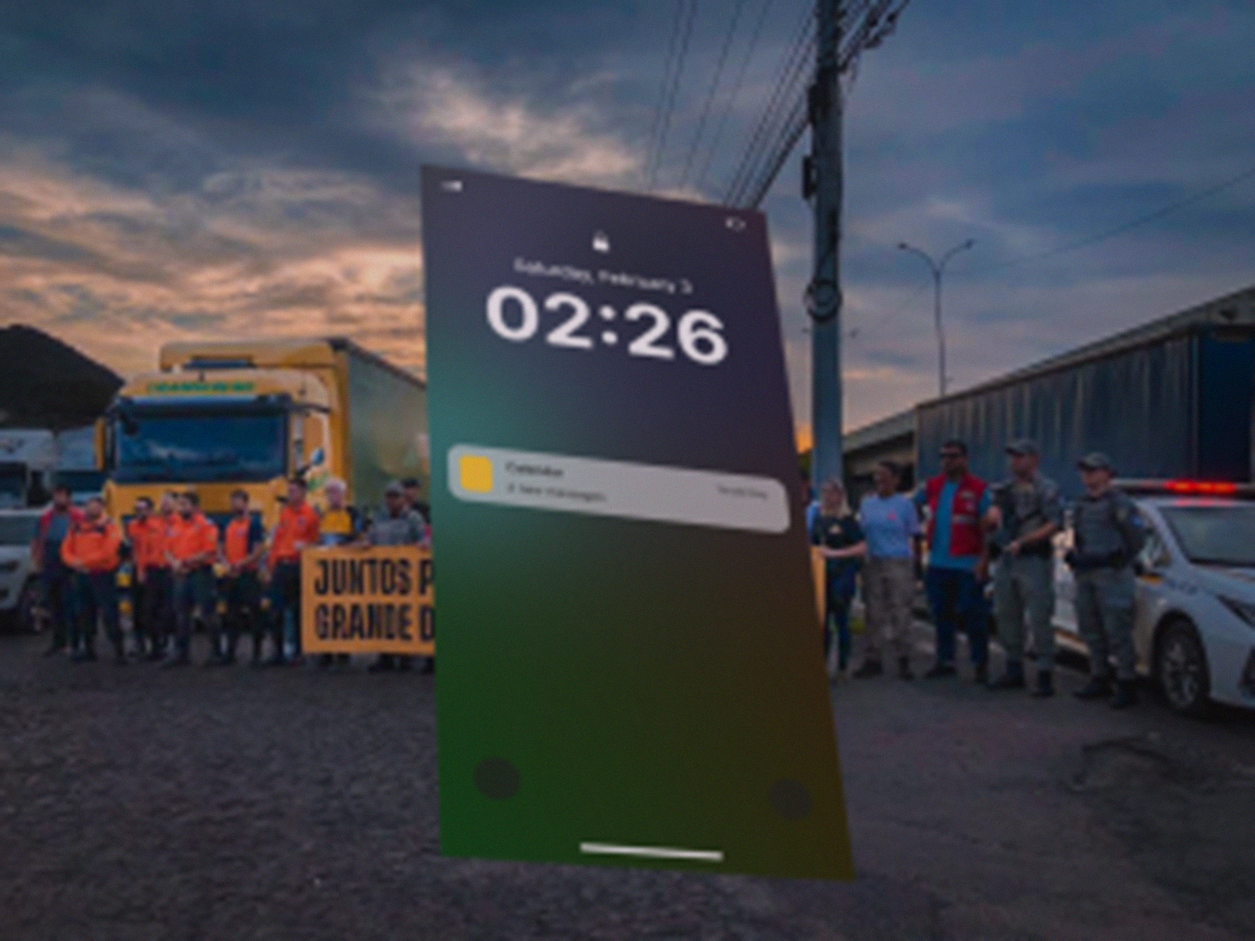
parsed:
2 h 26 min
